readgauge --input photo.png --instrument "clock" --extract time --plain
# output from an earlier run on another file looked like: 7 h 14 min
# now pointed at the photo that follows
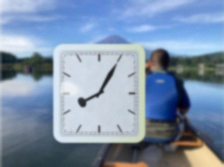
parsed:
8 h 05 min
